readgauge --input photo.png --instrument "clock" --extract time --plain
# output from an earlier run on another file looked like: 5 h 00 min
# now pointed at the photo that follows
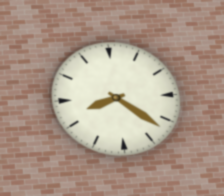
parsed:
8 h 22 min
